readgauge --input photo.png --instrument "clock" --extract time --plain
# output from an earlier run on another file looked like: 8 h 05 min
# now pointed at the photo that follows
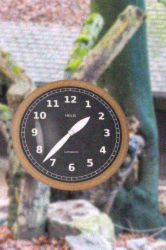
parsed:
1 h 37 min
